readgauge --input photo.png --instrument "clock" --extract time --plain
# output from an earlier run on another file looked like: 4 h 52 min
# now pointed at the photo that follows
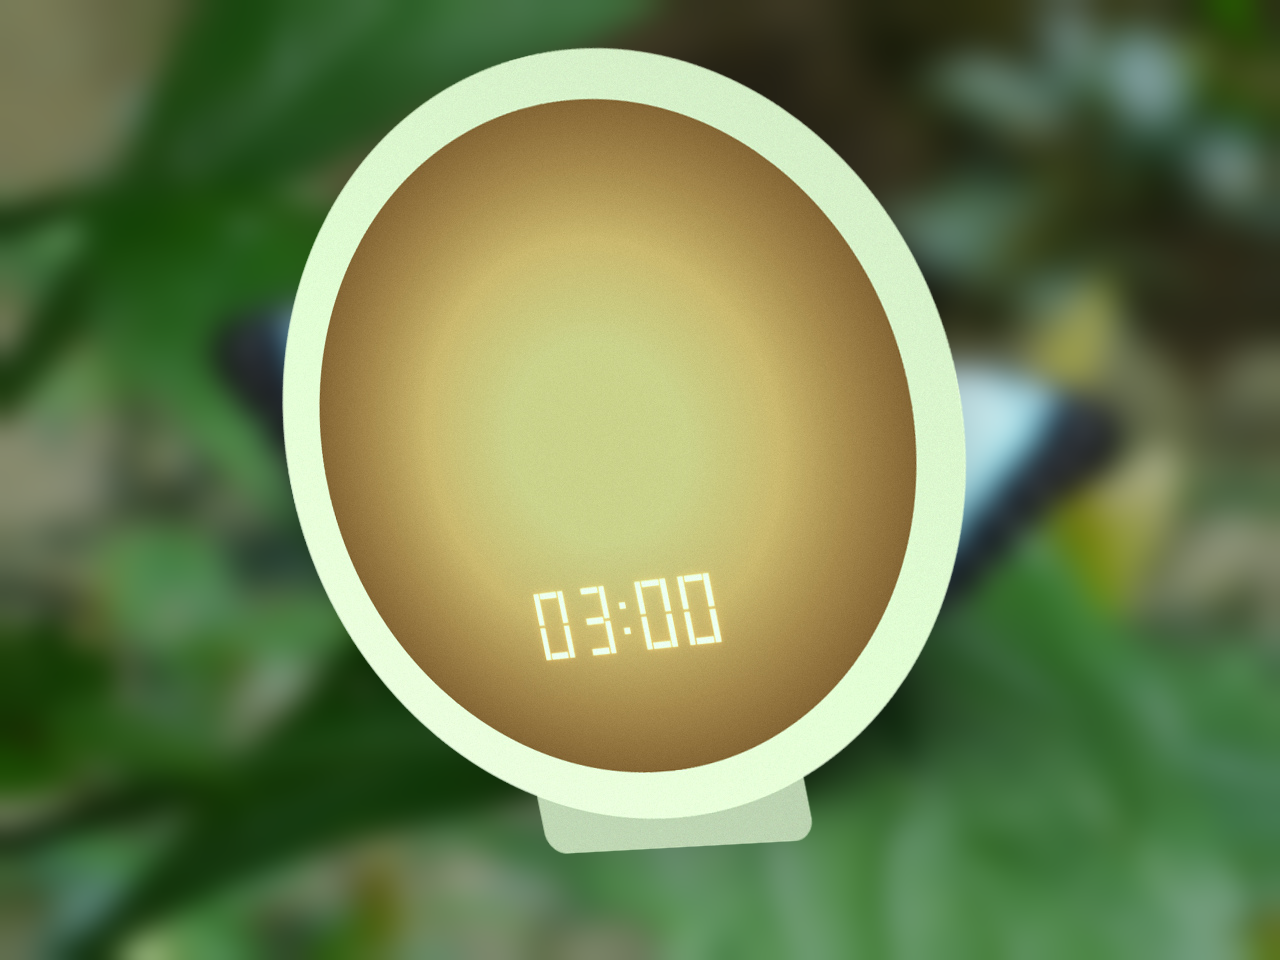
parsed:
3 h 00 min
